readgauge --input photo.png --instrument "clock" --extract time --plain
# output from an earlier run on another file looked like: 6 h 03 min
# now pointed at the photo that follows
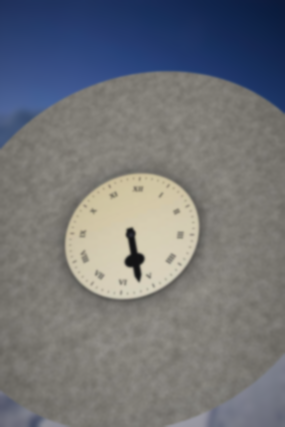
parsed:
5 h 27 min
